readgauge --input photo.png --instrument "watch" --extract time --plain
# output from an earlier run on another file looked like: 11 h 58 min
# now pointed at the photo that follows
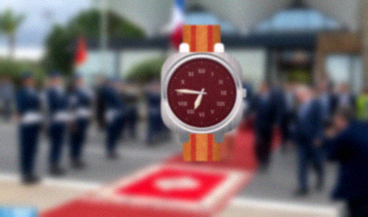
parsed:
6 h 46 min
